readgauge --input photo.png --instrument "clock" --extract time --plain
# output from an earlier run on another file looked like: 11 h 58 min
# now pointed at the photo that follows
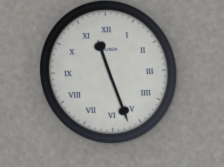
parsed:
11 h 27 min
